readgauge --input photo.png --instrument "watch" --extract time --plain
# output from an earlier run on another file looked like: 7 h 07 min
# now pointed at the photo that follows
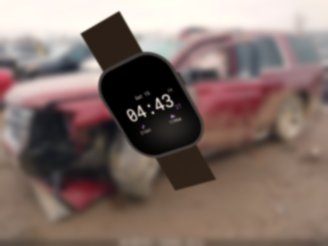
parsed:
4 h 43 min
